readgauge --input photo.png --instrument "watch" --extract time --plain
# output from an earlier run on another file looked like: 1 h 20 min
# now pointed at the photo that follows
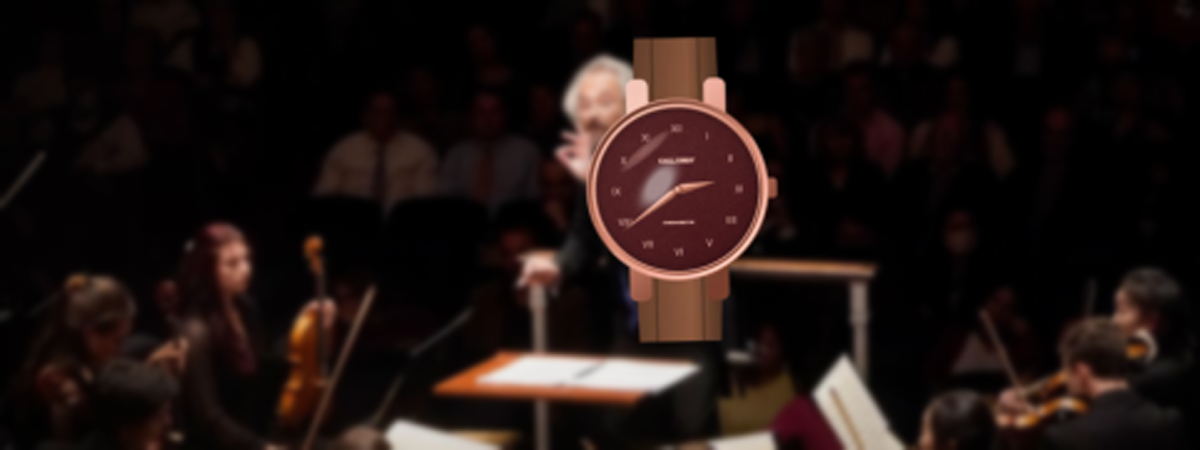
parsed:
2 h 39 min
